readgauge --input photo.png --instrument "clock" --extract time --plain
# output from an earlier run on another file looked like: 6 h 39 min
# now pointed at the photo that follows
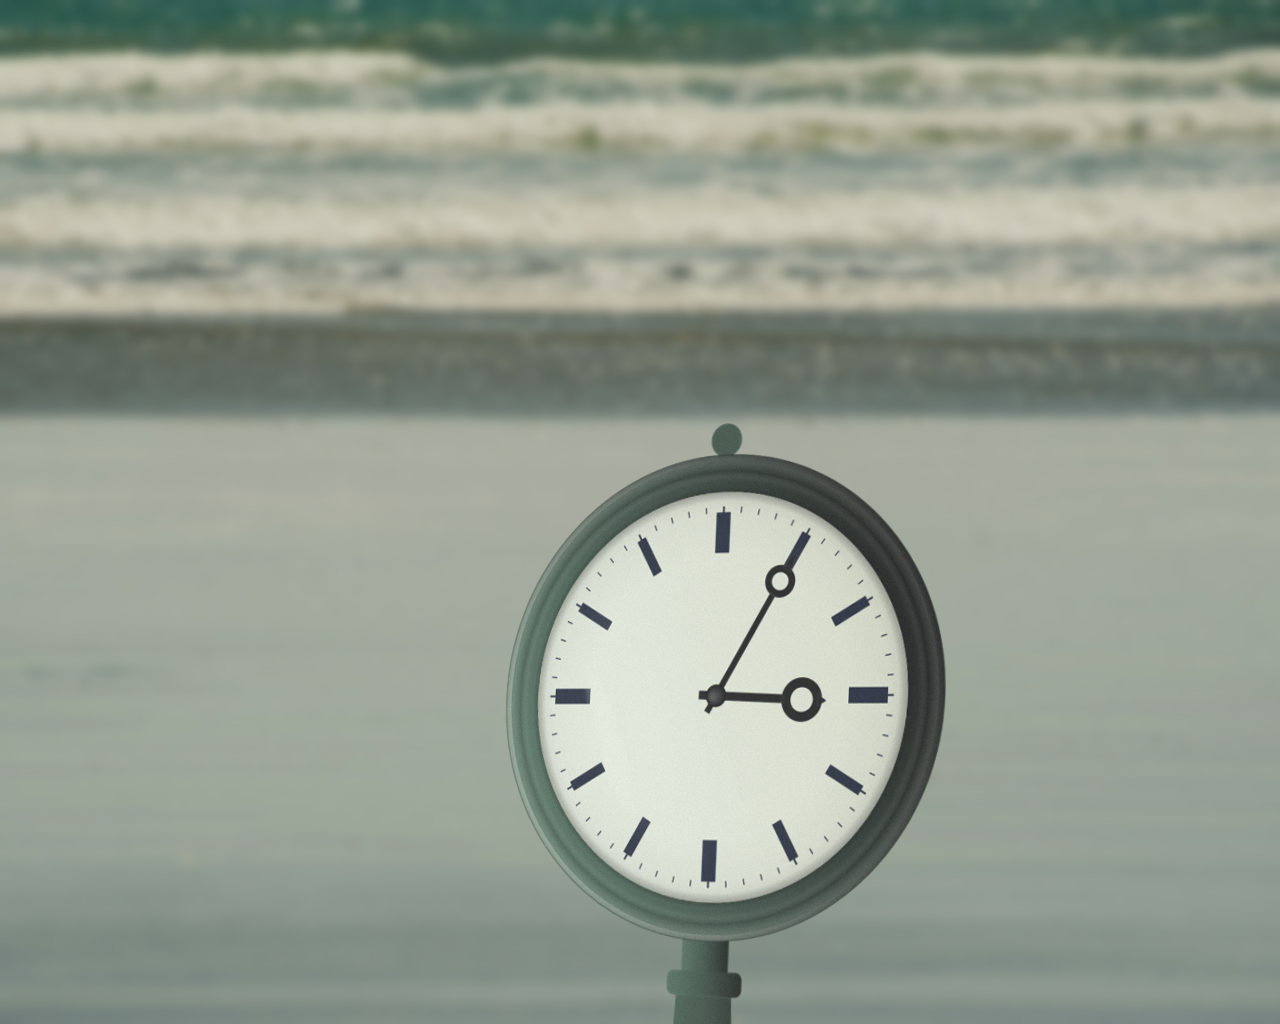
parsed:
3 h 05 min
